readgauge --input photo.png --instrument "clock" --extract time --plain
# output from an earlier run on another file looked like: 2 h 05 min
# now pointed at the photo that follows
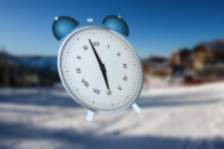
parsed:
5 h 58 min
